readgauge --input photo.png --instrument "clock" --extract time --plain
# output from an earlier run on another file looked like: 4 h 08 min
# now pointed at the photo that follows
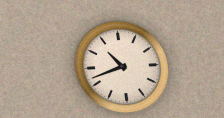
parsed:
10 h 42 min
